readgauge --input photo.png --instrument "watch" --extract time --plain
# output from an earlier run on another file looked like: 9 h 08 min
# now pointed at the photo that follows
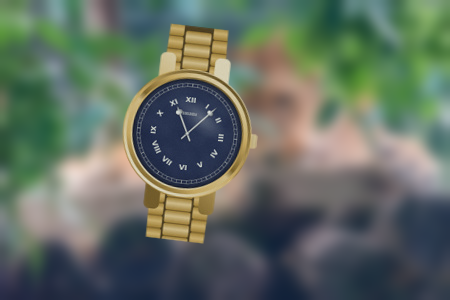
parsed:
11 h 07 min
